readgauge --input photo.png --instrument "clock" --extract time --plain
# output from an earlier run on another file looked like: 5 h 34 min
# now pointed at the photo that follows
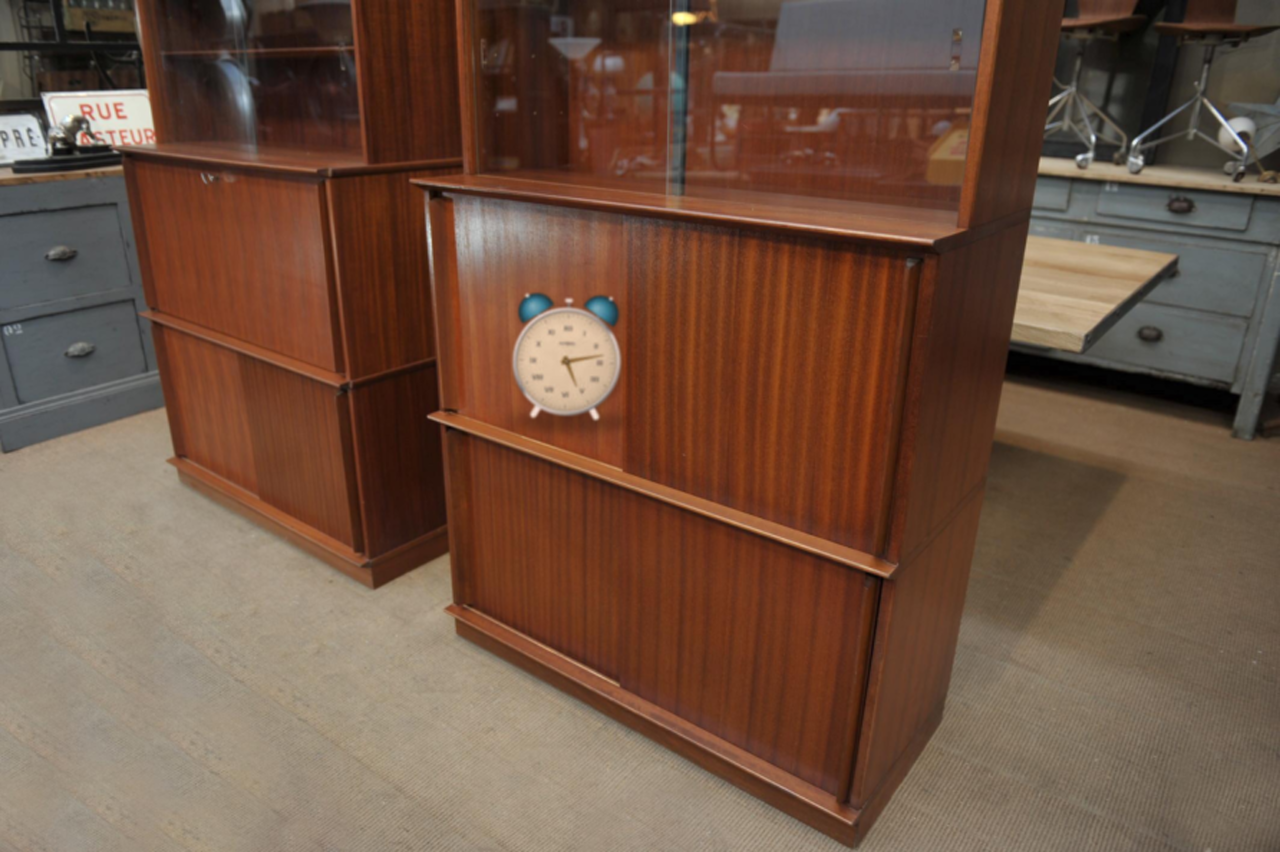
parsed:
5 h 13 min
